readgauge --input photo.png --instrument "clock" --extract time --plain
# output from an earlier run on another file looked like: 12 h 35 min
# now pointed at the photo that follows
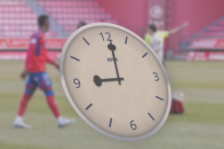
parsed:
9 h 01 min
